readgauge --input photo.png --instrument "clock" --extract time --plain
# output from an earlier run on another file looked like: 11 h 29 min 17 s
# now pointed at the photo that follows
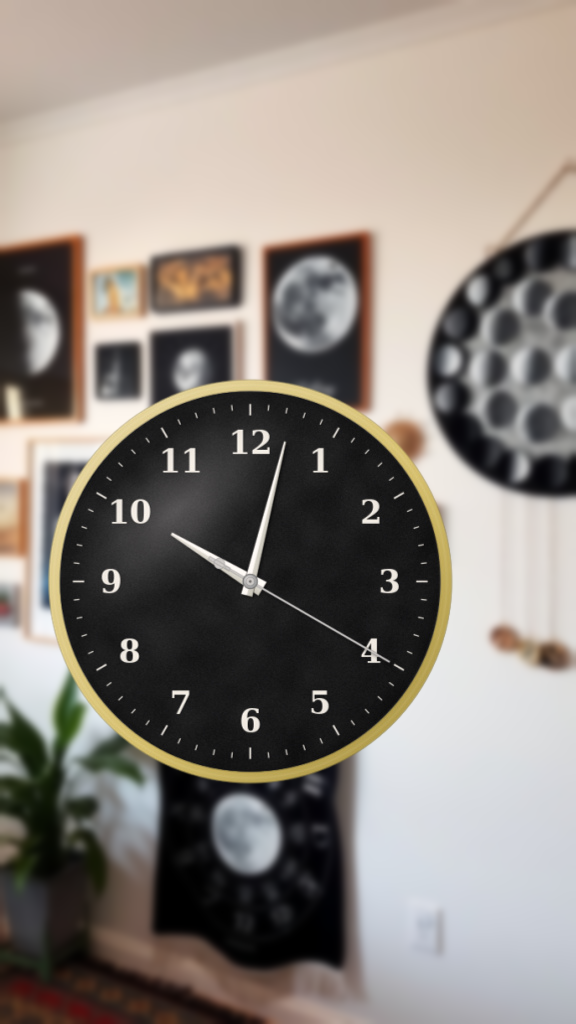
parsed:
10 h 02 min 20 s
